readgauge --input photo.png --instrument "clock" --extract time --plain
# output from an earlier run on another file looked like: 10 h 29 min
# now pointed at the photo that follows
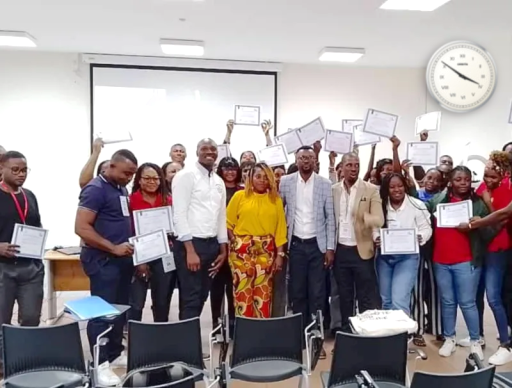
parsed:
3 h 51 min
